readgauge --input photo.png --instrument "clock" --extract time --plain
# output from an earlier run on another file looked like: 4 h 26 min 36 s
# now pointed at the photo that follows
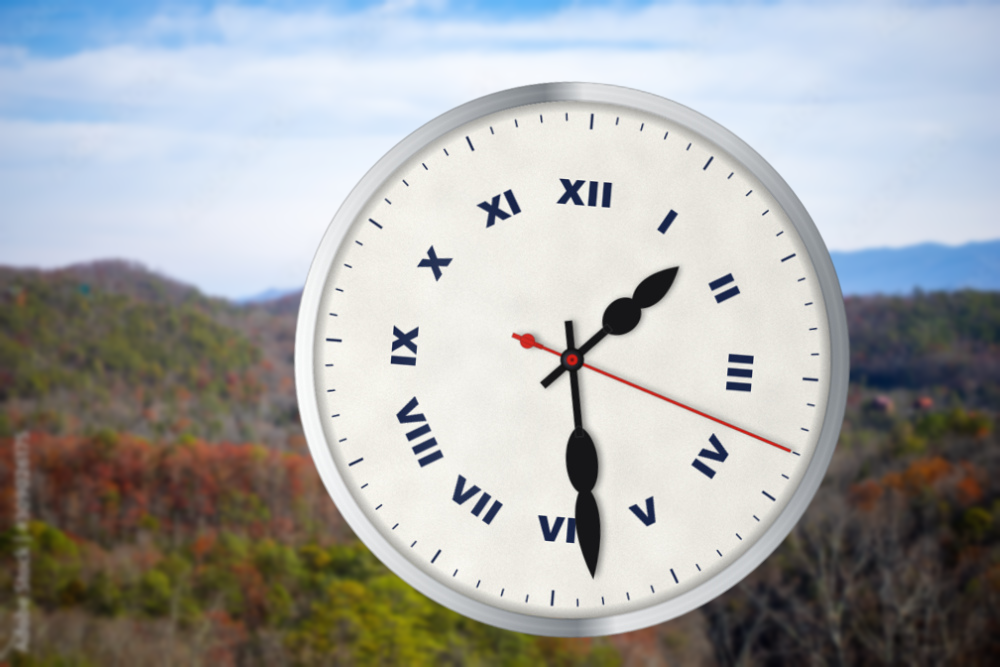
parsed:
1 h 28 min 18 s
